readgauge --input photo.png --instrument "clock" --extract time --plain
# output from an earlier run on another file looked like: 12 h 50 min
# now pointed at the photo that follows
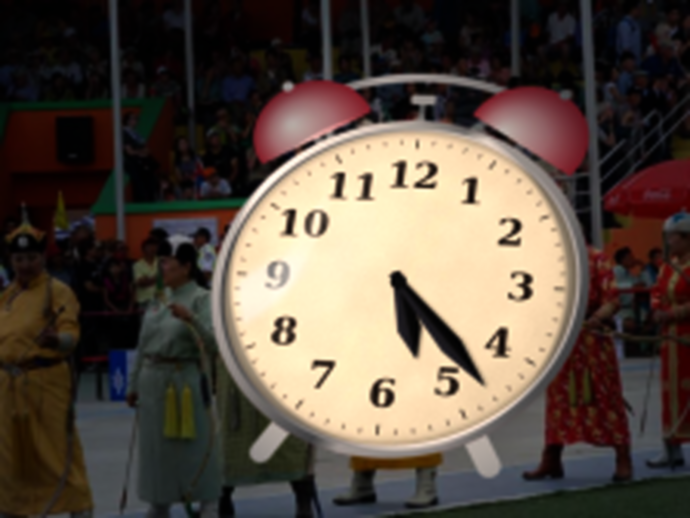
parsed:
5 h 23 min
